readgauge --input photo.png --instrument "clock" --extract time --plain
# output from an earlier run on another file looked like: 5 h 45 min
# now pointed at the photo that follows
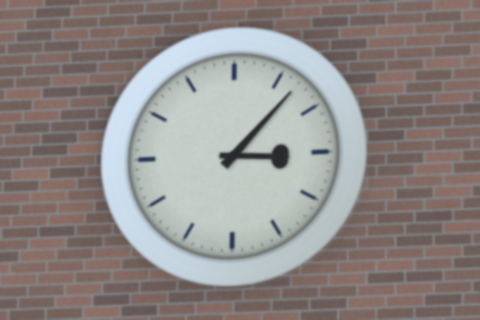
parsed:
3 h 07 min
